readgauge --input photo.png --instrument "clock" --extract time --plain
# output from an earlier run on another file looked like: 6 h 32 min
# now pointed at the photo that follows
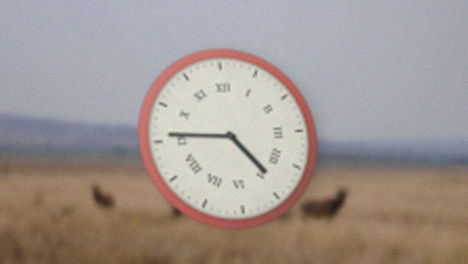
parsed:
4 h 46 min
